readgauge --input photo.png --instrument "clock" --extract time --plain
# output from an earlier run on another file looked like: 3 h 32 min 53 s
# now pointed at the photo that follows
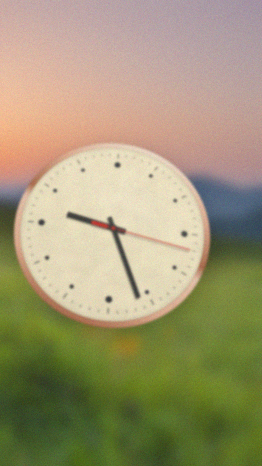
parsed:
9 h 26 min 17 s
